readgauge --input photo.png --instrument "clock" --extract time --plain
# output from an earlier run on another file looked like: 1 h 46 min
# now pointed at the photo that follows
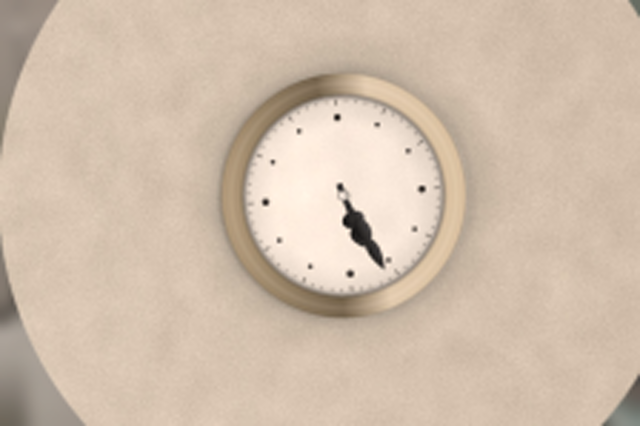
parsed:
5 h 26 min
